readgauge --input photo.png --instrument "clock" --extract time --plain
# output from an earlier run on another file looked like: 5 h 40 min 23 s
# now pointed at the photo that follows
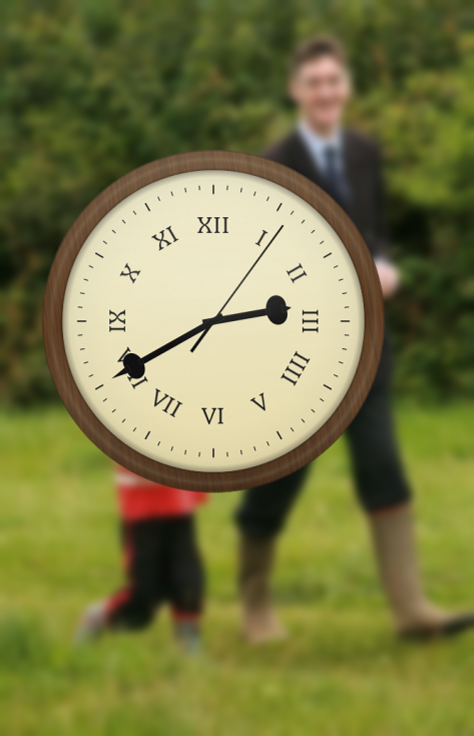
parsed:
2 h 40 min 06 s
